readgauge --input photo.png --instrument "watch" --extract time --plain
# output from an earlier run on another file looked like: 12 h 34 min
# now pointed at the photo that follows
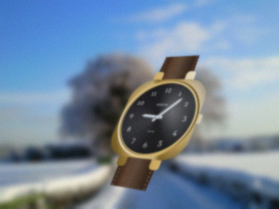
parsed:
9 h 07 min
